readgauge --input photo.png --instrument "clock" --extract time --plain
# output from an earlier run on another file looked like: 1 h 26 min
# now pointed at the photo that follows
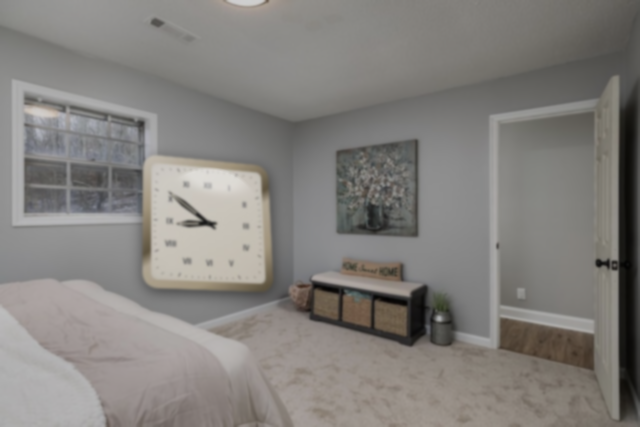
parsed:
8 h 51 min
